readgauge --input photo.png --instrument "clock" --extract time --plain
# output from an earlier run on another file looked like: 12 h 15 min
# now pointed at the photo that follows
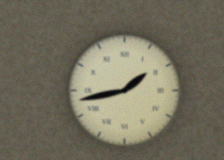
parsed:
1 h 43 min
